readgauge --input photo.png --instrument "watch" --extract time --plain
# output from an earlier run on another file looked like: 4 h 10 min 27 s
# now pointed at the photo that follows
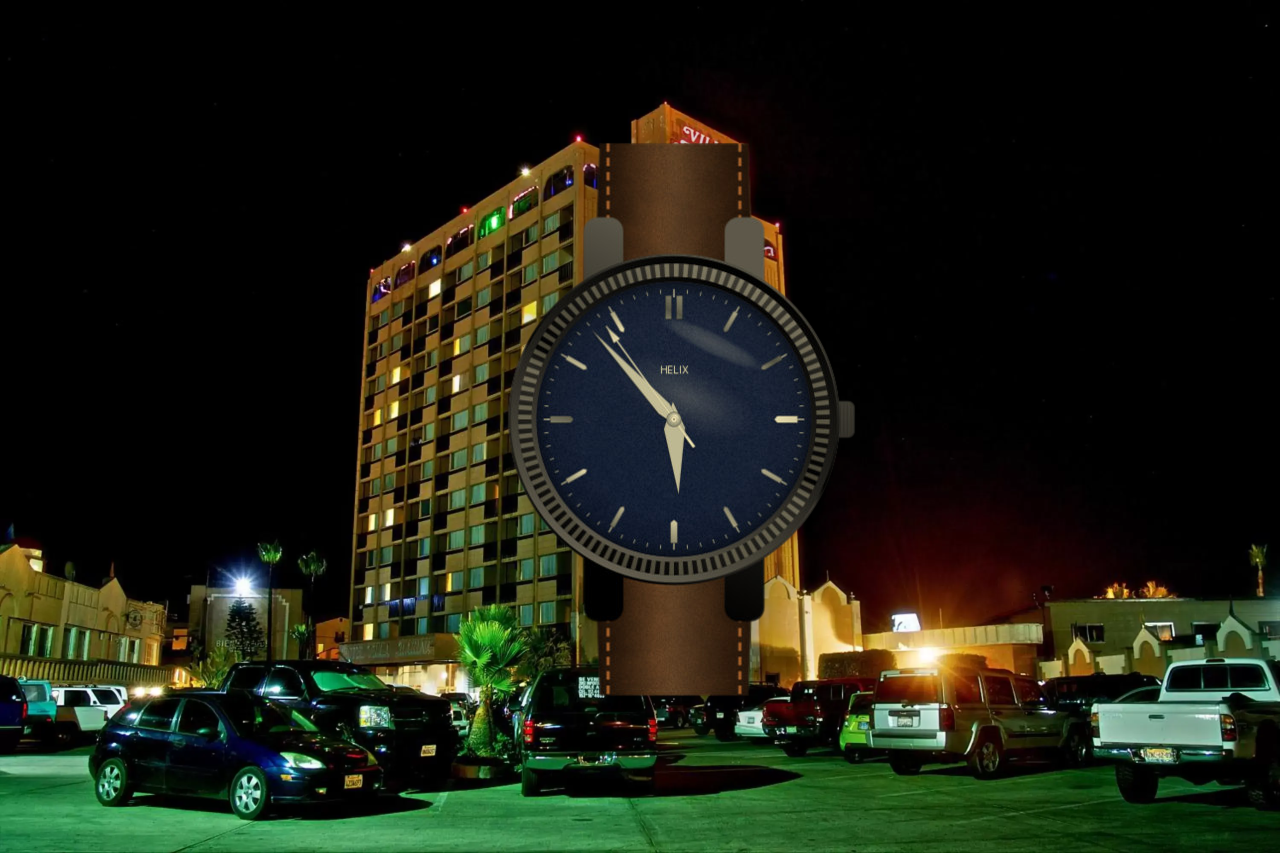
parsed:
5 h 52 min 54 s
